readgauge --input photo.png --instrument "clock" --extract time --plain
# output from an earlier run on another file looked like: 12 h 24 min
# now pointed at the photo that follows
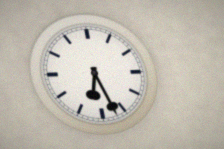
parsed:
6 h 27 min
